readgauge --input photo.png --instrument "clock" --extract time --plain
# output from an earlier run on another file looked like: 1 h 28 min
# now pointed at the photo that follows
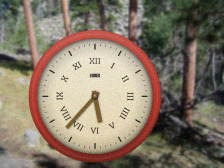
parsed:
5 h 37 min
